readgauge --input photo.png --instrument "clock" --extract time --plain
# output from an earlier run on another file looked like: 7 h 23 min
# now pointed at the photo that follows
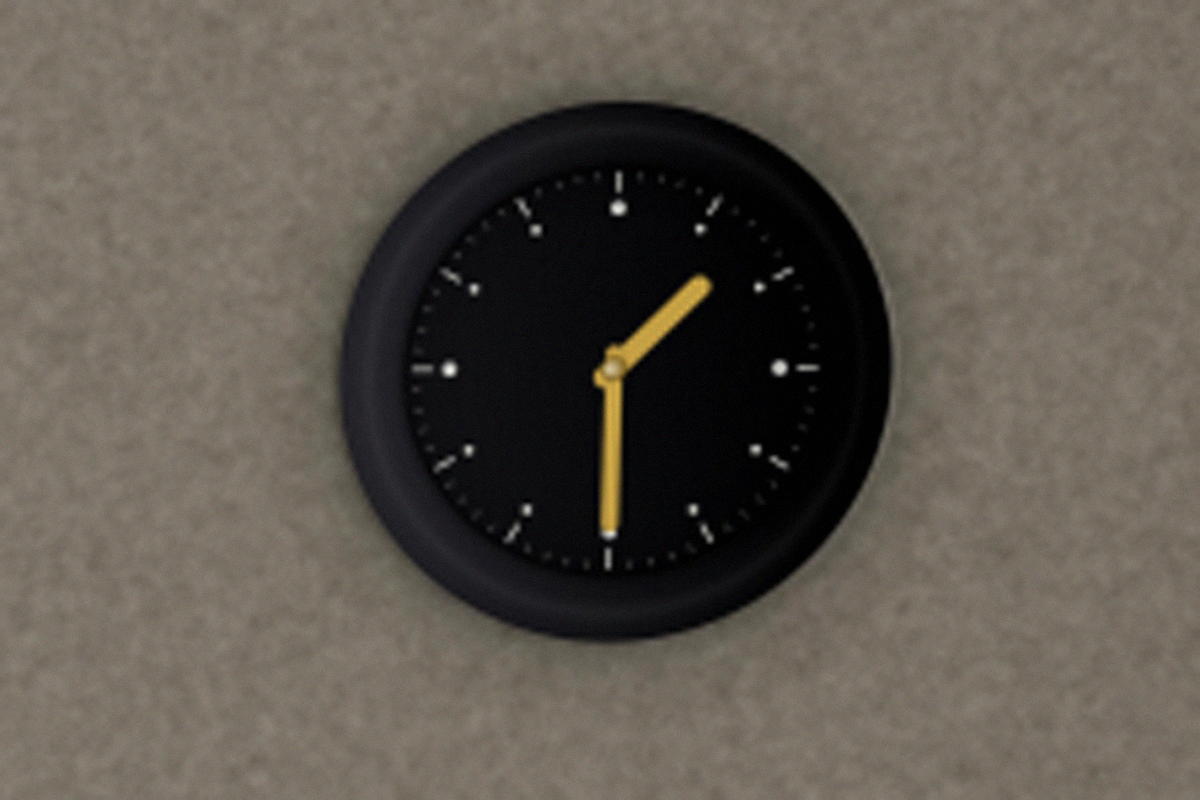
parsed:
1 h 30 min
